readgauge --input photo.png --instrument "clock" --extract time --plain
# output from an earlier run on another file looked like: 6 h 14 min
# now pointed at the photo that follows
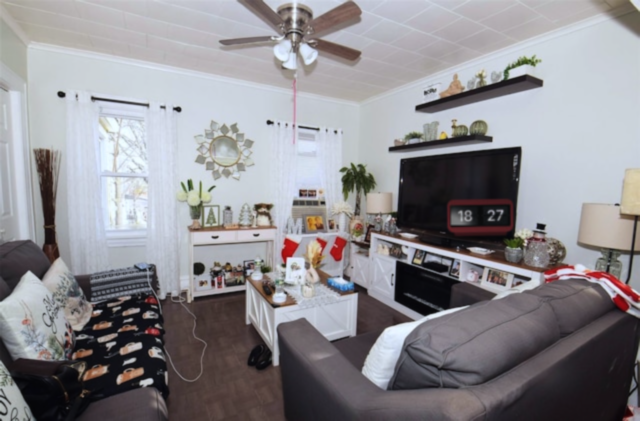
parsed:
18 h 27 min
